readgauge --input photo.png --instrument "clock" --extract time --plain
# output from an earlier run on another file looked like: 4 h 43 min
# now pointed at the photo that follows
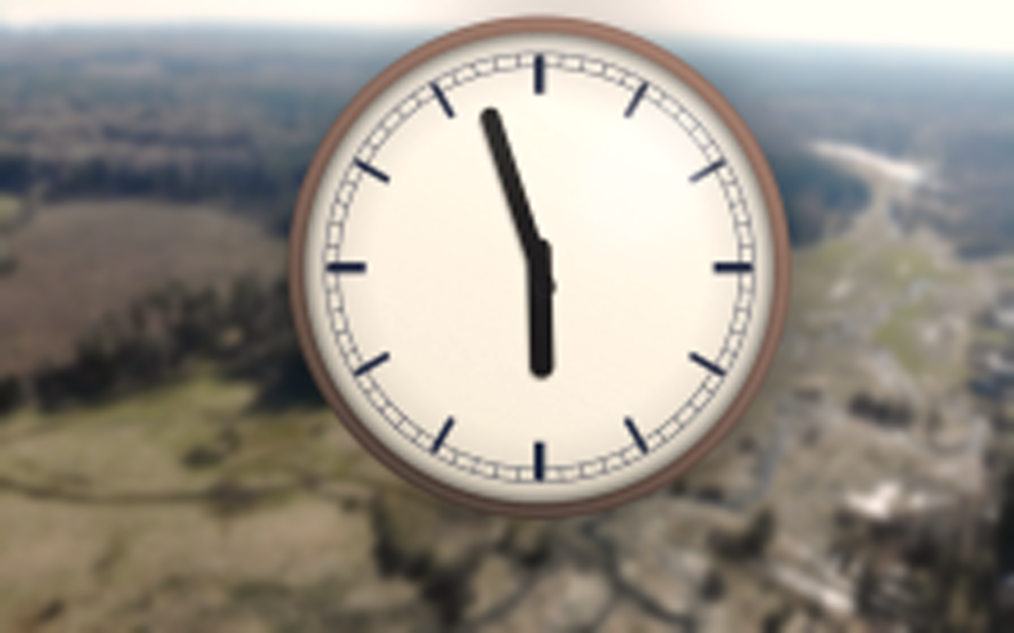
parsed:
5 h 57 min
